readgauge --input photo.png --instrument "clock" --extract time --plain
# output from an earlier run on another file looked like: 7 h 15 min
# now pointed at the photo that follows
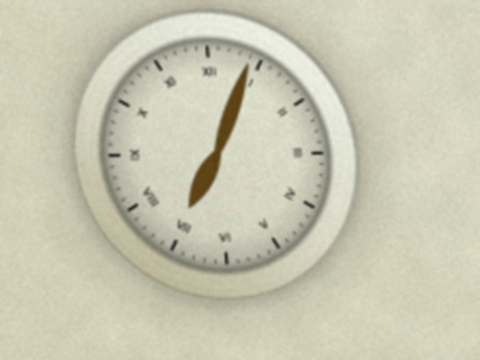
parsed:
7 h 04 min
